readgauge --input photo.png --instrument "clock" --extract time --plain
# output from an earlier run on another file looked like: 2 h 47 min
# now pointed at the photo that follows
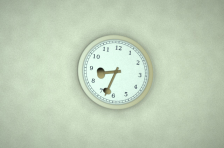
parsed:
8 h 33 min
